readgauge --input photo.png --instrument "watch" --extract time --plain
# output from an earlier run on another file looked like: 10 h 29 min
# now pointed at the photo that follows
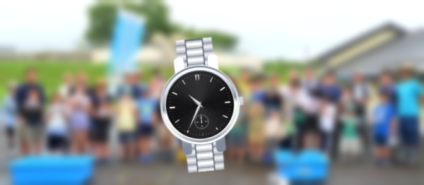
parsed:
10 h 35 min
